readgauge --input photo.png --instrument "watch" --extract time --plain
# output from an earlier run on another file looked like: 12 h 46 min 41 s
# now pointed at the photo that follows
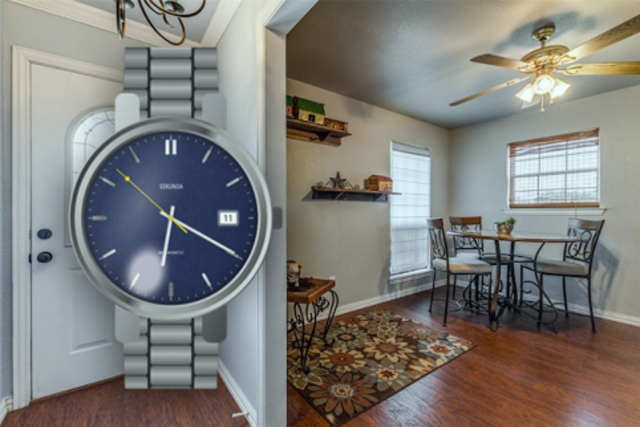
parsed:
6 h 19 min 52 s
